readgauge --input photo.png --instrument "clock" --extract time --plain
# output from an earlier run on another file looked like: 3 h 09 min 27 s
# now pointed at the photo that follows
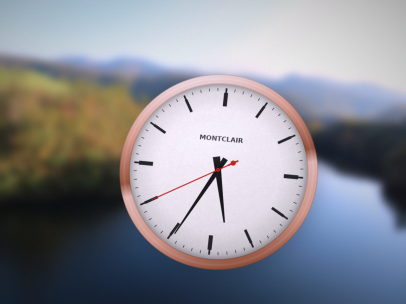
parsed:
5 h 34 min 40 s
